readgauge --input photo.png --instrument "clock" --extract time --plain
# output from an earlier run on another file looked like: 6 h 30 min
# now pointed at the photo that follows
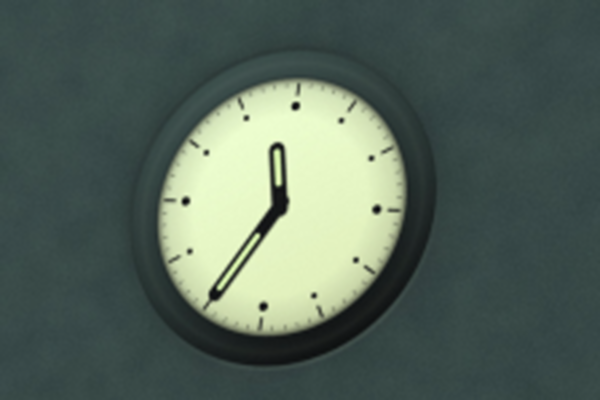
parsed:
11 h 35 min
